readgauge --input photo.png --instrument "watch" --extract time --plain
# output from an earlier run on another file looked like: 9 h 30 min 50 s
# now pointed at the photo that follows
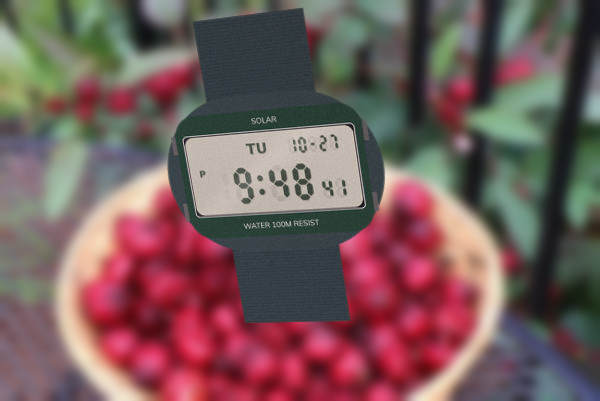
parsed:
9 h 48 min 41 s
